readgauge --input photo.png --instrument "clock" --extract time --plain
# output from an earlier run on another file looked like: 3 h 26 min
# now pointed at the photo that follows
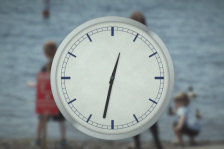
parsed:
12 h 32 min
